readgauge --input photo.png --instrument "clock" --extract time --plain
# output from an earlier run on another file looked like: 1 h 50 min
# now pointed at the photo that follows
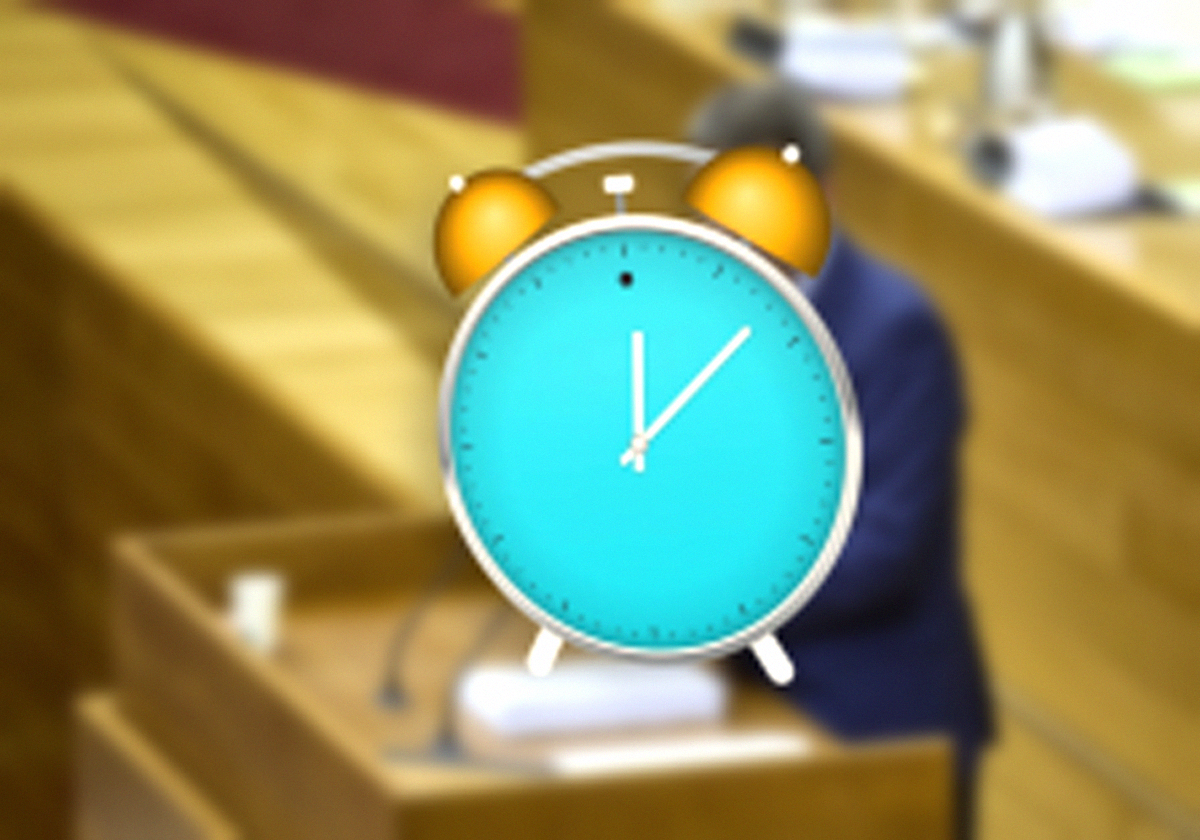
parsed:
12 h 08 min
